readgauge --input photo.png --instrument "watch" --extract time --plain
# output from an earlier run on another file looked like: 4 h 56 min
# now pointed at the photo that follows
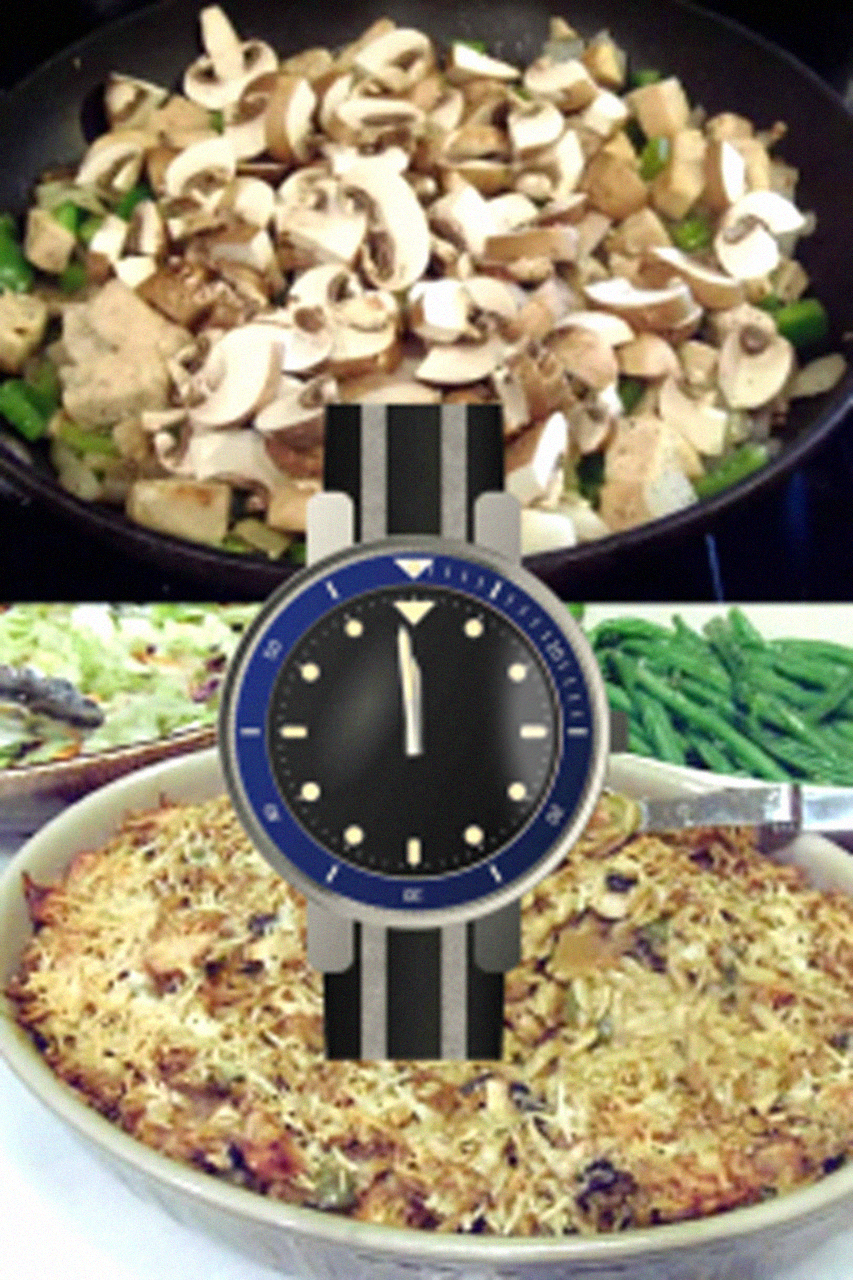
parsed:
11 h 59 min
